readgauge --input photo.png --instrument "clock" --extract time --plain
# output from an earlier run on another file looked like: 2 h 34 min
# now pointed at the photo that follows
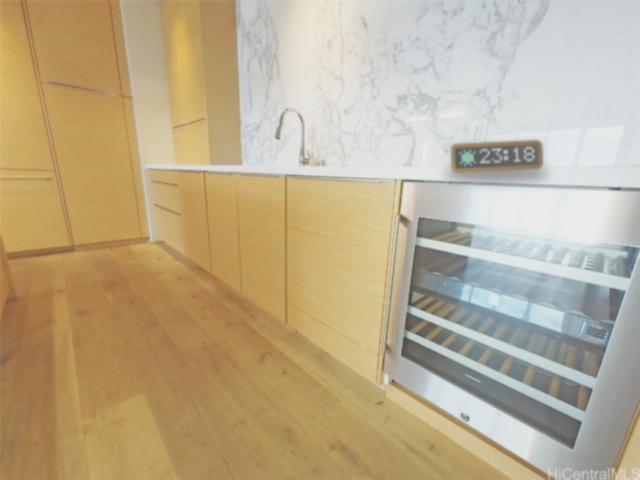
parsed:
23 h 18 min
